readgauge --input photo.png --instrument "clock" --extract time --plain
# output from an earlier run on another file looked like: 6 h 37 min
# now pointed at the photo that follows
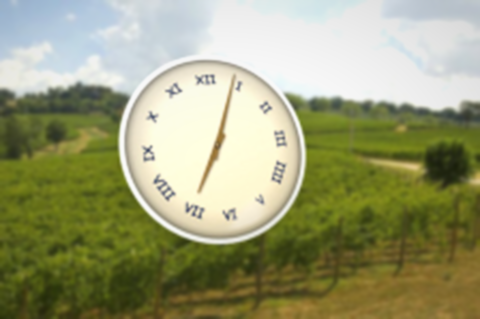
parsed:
7 h 04 min
